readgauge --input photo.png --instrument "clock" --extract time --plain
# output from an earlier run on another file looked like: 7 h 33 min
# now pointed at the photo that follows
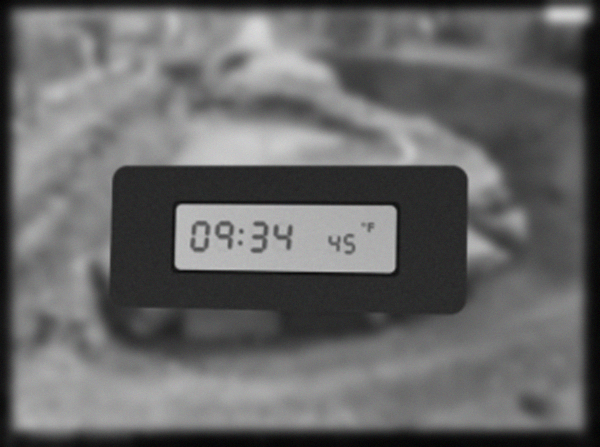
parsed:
9 h 34 min
